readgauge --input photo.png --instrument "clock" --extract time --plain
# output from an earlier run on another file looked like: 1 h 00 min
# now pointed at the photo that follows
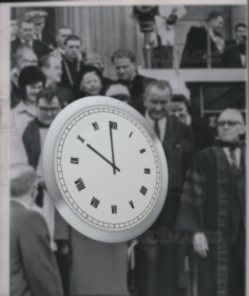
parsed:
9 h 59 min
